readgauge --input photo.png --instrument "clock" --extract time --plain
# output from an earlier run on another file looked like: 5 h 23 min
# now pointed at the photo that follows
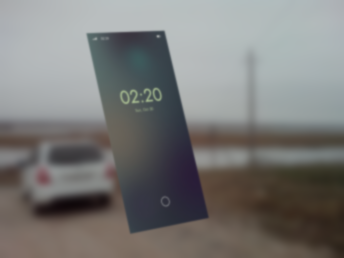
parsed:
2 h 20 min
